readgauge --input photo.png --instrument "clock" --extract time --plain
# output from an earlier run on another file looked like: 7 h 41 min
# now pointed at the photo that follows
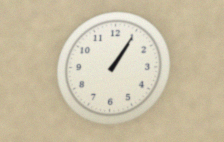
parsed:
1 h 05 min
